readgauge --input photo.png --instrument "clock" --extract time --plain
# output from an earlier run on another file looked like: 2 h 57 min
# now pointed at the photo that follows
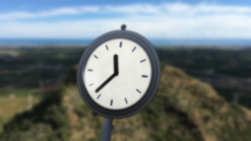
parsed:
11 h 37 min
